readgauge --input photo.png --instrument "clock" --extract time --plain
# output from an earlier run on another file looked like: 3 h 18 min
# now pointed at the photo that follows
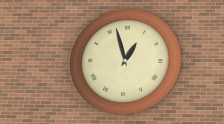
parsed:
12 h 57 min
